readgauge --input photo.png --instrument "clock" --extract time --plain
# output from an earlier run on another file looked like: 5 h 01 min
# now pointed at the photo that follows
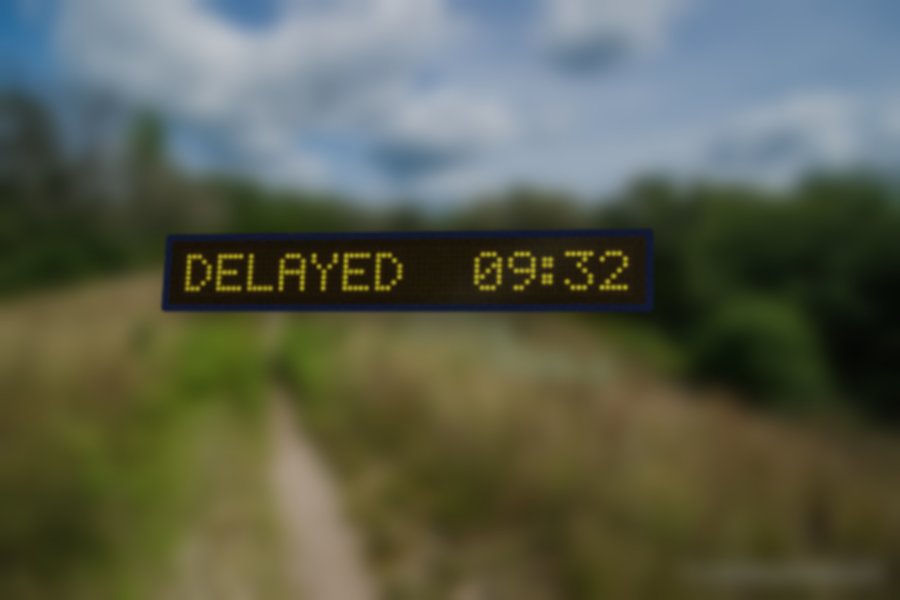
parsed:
9 h 32 min
